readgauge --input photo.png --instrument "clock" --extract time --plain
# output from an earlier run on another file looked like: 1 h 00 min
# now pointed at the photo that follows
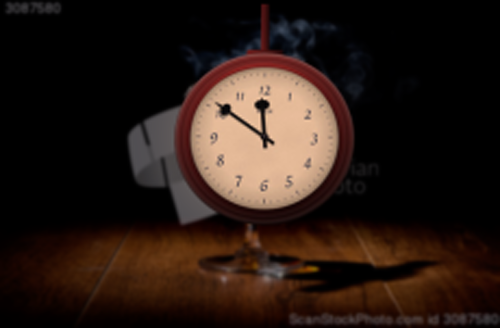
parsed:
11 h 51 min
